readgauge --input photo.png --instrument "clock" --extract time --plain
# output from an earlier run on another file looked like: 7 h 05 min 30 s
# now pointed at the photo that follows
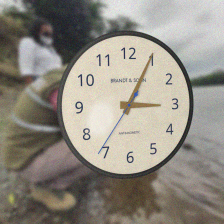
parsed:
3 h 04 min 36 s
